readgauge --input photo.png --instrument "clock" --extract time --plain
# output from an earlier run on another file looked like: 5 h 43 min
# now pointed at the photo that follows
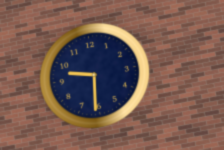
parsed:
9 h 31 min
